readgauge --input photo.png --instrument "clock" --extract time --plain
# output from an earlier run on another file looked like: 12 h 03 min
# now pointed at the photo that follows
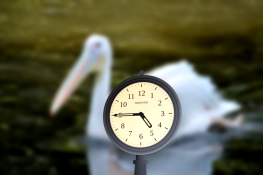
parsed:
4 h 45 min
